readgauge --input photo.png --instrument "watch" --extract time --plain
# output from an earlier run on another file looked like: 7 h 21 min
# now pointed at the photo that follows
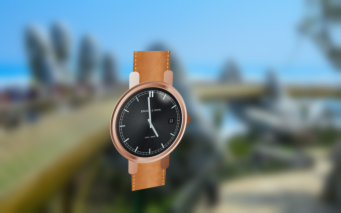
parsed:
4 h 59 min
